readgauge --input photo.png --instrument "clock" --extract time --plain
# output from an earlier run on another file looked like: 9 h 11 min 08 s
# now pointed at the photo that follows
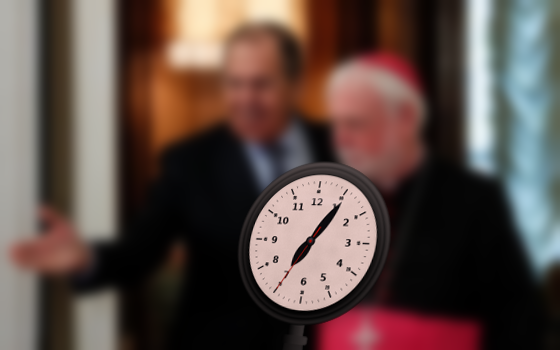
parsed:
7 h 05 min 35 s
